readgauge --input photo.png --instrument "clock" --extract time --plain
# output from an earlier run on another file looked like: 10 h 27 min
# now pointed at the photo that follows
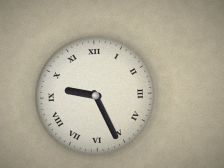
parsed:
9 h 26 min
